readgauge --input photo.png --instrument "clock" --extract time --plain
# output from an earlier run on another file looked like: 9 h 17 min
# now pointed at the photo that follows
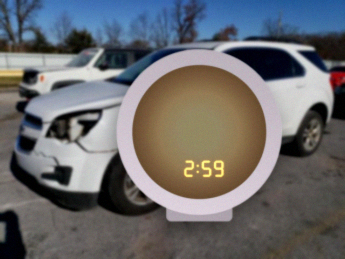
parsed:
2 h 59 min
